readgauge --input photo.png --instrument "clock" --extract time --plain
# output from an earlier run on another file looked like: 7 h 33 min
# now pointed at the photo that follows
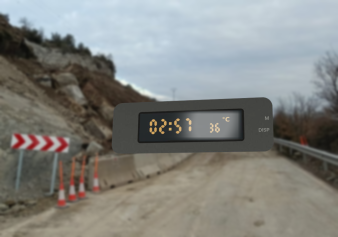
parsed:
2 h 57 min
